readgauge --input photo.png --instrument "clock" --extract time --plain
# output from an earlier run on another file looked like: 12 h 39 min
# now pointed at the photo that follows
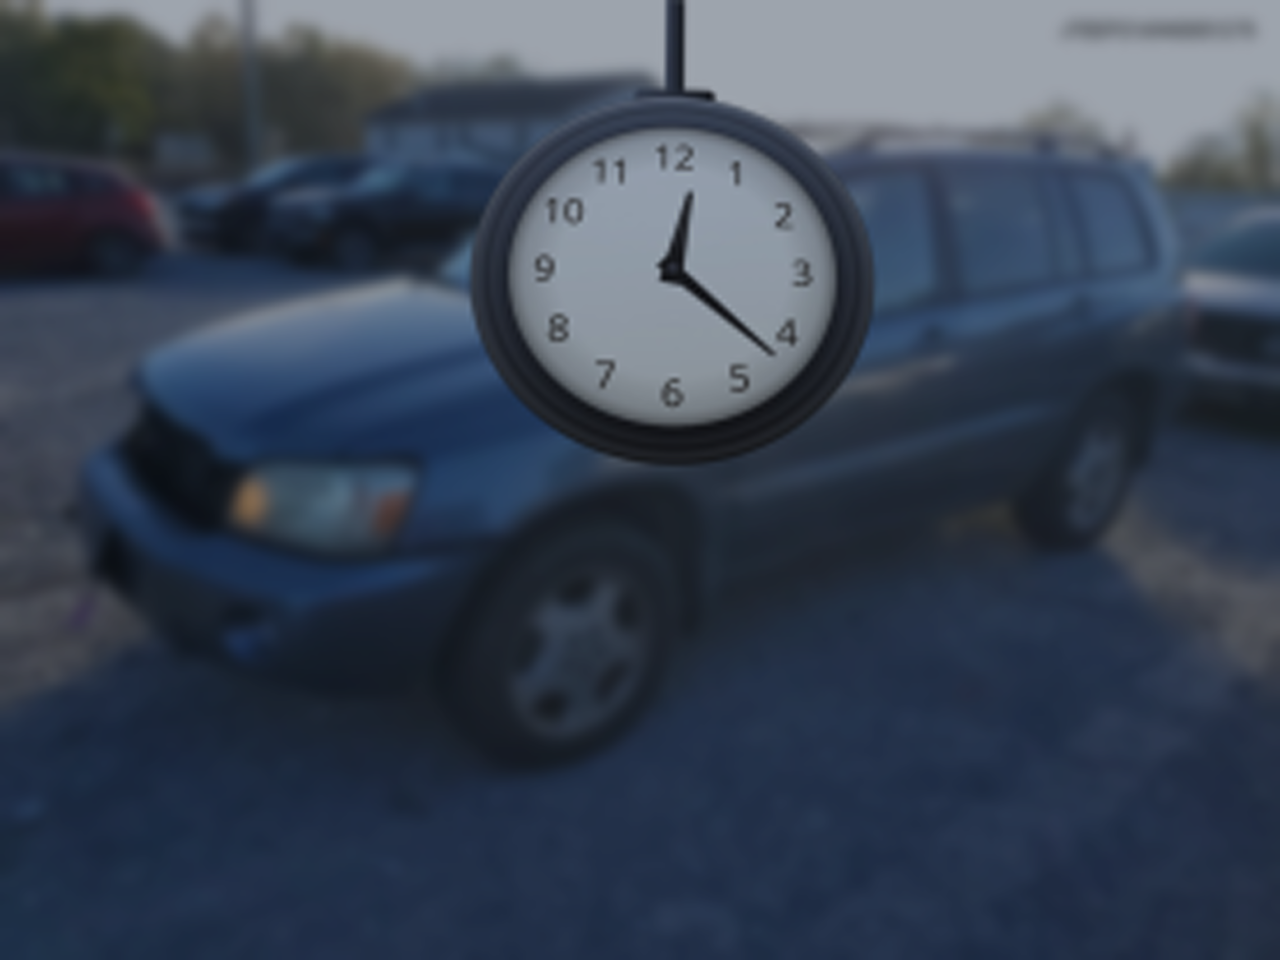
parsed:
12 h 22 min
